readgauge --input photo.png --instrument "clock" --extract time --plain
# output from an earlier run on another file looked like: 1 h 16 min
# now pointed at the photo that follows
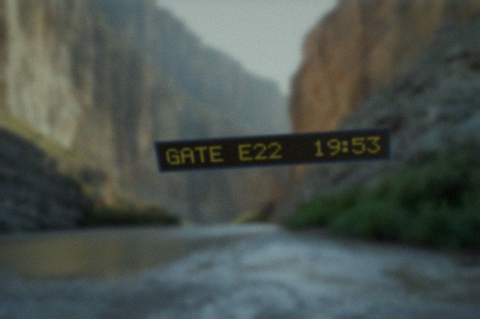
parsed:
19 h 53 min
